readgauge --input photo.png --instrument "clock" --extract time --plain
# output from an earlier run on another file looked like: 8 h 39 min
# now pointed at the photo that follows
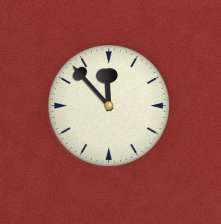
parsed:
11 h 53 min
